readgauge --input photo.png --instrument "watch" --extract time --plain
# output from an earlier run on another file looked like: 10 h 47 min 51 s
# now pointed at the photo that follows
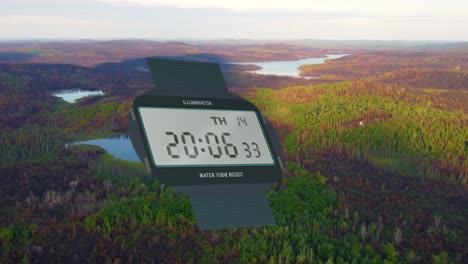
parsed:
20 h 06 min 33 s
